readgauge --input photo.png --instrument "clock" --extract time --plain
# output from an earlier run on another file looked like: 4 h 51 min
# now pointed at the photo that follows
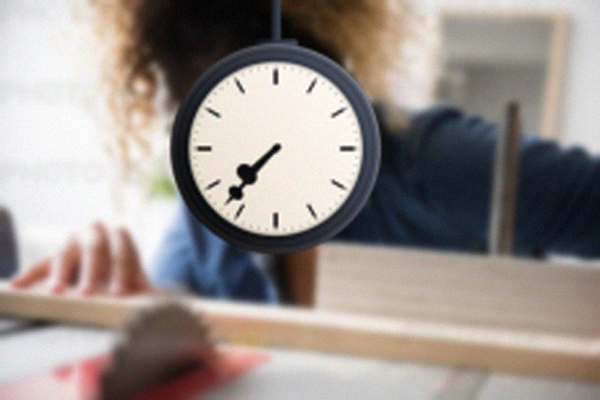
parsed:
7 h 37 min
